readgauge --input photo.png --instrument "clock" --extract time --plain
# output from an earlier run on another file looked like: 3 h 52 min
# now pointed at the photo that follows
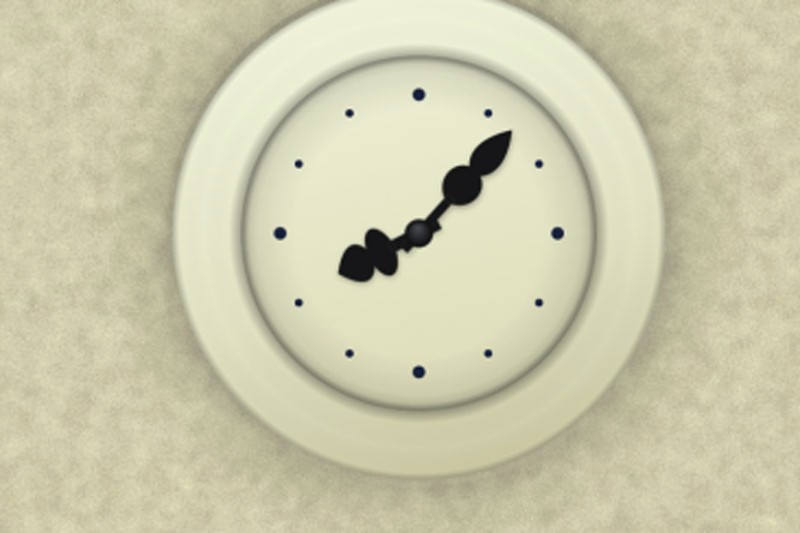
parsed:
8 h 07 min
